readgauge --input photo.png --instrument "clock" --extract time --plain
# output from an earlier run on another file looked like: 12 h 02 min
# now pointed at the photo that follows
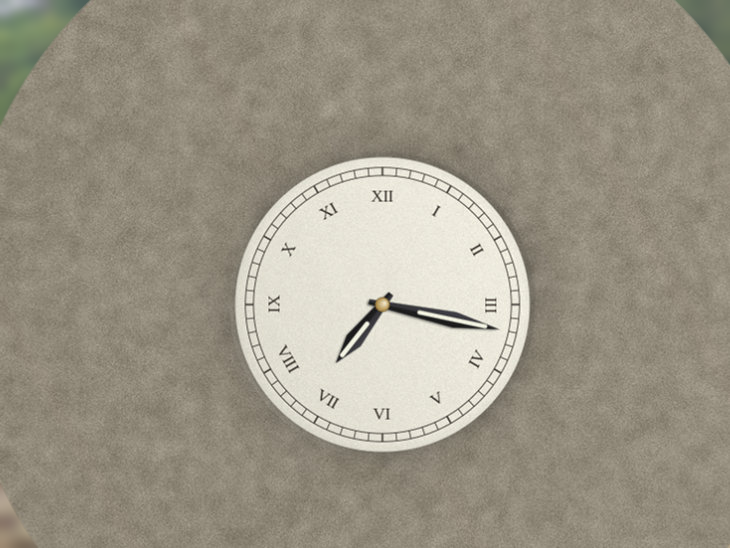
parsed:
7 h 17 min
